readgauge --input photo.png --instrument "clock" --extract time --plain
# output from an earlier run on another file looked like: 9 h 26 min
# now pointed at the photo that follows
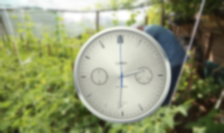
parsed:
2 h 31 min
